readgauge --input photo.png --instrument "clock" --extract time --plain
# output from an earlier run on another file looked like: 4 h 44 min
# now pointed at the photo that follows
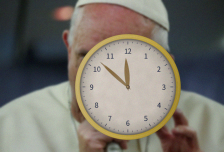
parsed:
11 h 52 min
